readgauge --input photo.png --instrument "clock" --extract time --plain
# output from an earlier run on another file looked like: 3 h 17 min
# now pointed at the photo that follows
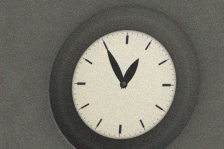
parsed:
12 h 55 min
